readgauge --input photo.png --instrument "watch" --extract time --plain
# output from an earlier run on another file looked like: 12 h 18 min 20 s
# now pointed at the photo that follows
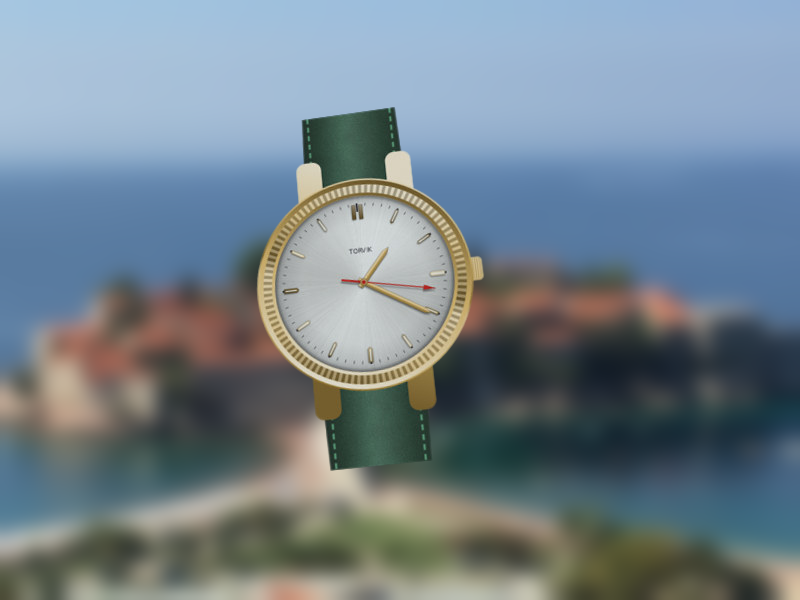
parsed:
1 h 20 min 17 s
